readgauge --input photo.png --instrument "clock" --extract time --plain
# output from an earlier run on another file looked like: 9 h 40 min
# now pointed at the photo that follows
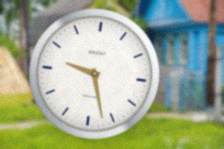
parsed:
9 h 27 min
